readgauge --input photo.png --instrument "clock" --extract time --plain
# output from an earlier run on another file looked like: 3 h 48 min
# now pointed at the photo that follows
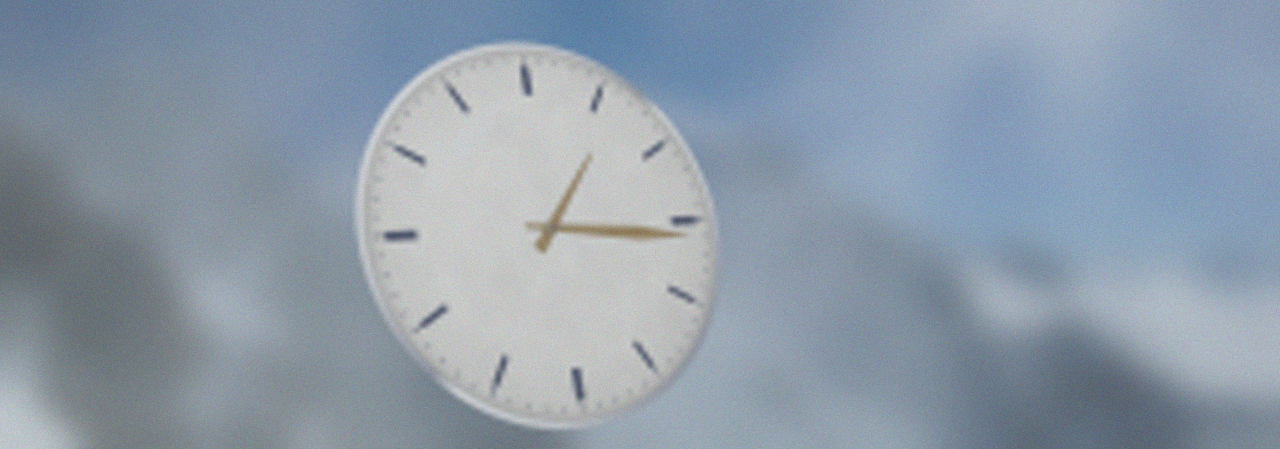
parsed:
1 h 16 min
